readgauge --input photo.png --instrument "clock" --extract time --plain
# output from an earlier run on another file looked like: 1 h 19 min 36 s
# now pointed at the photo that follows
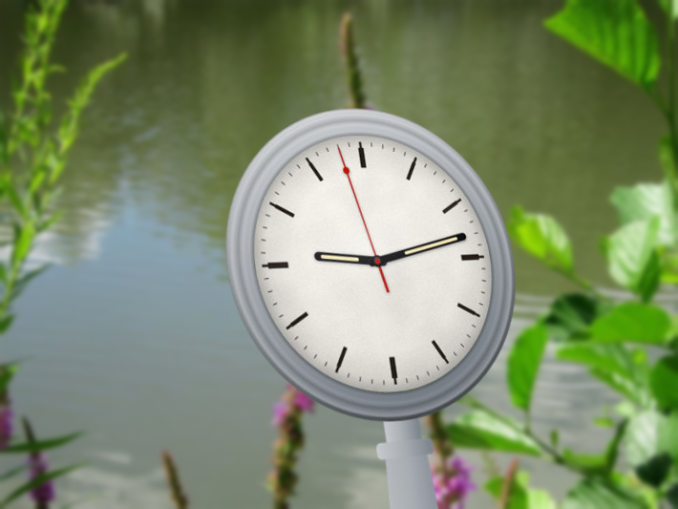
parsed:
9 h 12 min 58 s
